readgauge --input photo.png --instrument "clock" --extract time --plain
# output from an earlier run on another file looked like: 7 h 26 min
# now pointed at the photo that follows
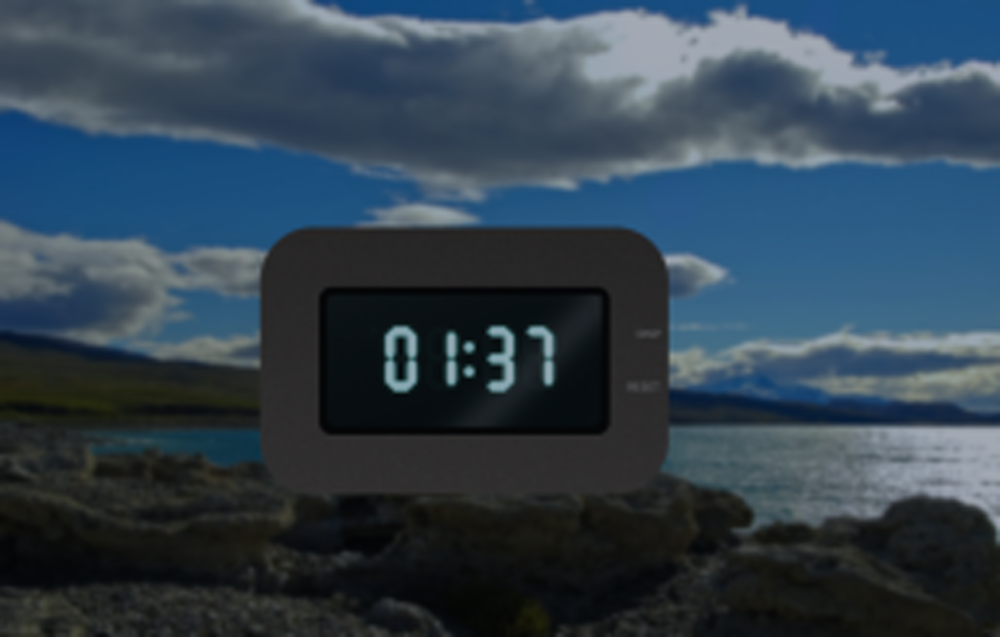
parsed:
1 h 37 min
